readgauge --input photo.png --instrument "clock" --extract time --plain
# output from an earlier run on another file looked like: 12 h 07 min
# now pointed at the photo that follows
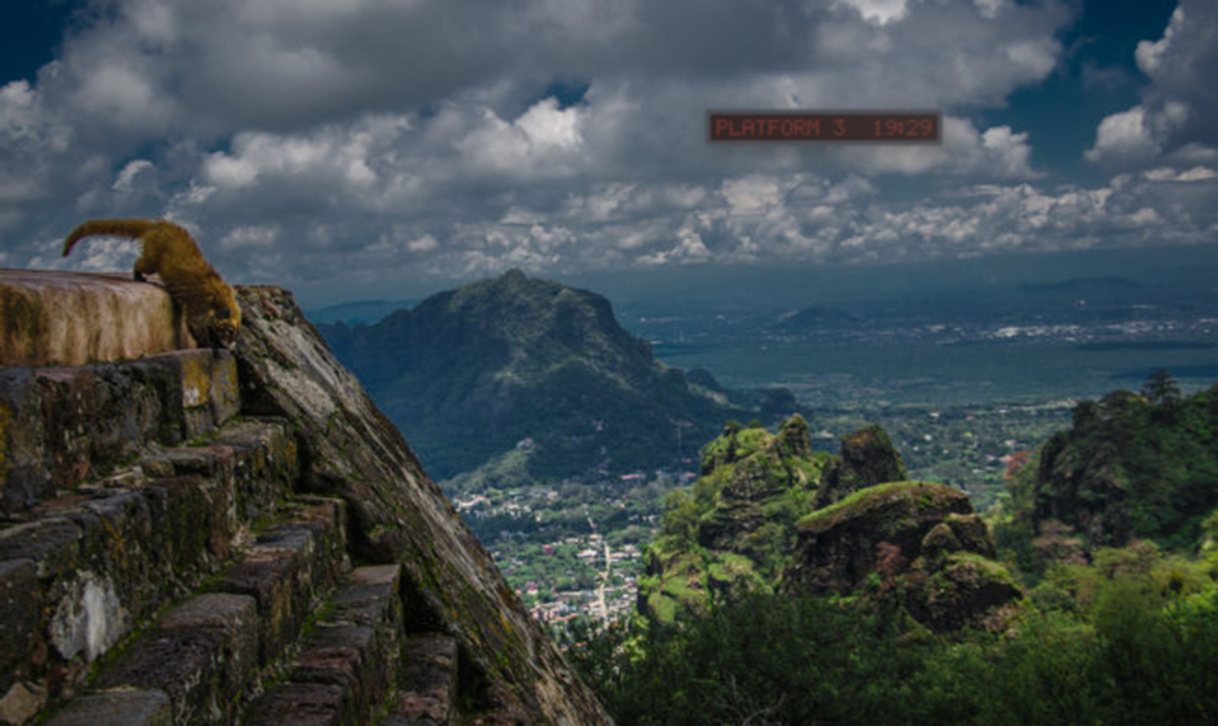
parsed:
19 h 29 min
